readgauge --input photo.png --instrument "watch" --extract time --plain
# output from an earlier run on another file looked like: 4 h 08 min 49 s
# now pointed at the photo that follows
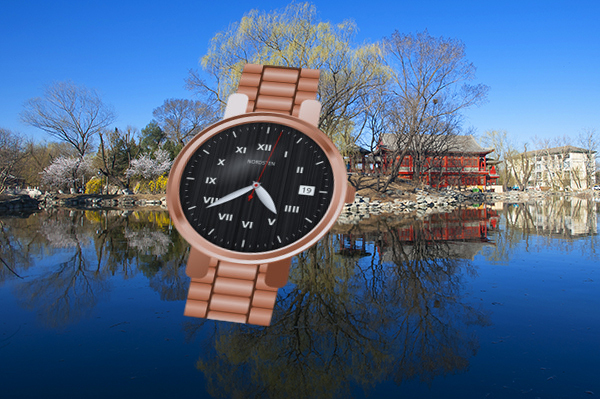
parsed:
4 h 39 min 02 s
